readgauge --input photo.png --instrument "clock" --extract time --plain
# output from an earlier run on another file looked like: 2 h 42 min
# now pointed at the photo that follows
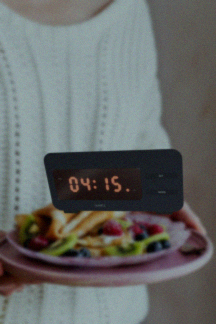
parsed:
4 h 15 min
